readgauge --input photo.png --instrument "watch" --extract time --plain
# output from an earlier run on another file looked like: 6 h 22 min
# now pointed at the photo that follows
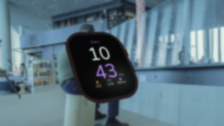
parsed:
10 h 43 min
